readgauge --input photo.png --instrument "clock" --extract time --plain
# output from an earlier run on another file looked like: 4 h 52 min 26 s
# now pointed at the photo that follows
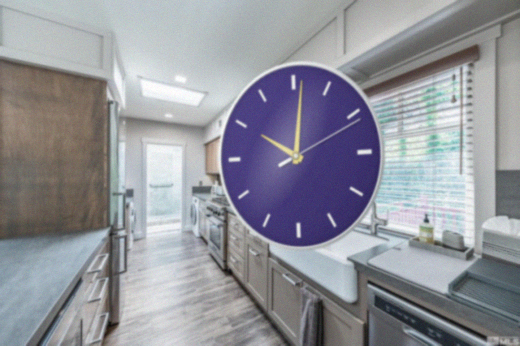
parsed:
10 h 01 min 11 s
